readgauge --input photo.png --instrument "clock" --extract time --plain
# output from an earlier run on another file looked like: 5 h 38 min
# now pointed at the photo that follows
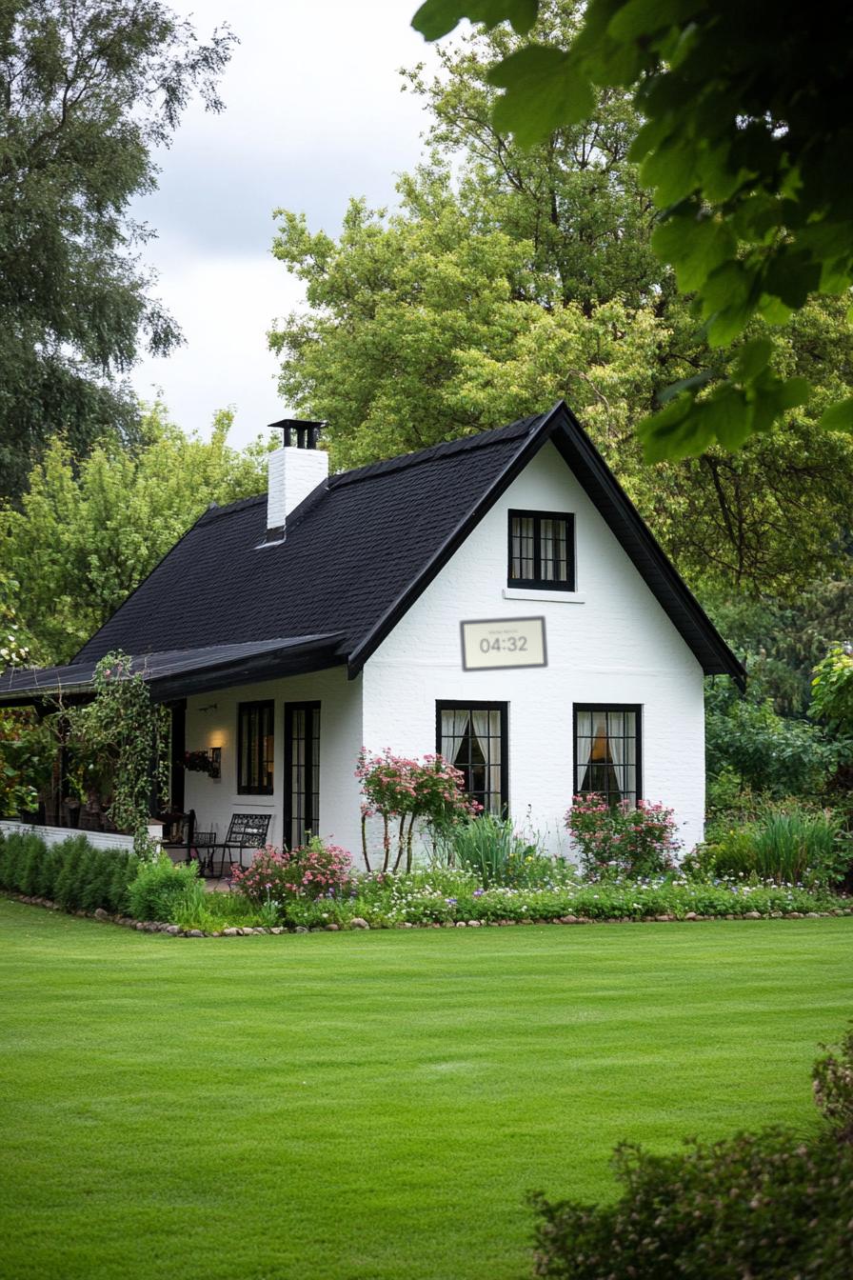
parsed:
4 h 32 min
